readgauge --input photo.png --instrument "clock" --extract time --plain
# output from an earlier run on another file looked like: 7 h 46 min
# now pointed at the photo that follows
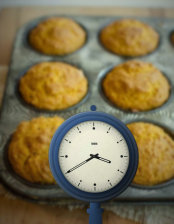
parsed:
3 h 40 min
